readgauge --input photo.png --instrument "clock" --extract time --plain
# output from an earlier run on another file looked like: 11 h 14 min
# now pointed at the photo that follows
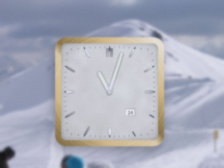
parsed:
11 h 03 min
